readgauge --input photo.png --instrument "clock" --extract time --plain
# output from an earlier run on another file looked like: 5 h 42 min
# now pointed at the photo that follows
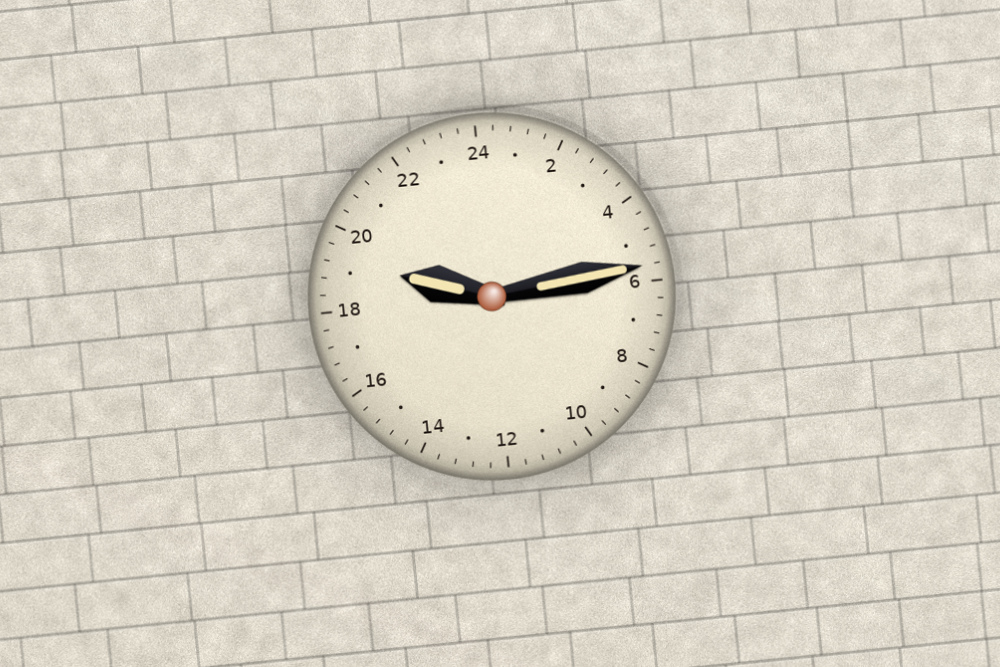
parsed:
19 h 14 min
